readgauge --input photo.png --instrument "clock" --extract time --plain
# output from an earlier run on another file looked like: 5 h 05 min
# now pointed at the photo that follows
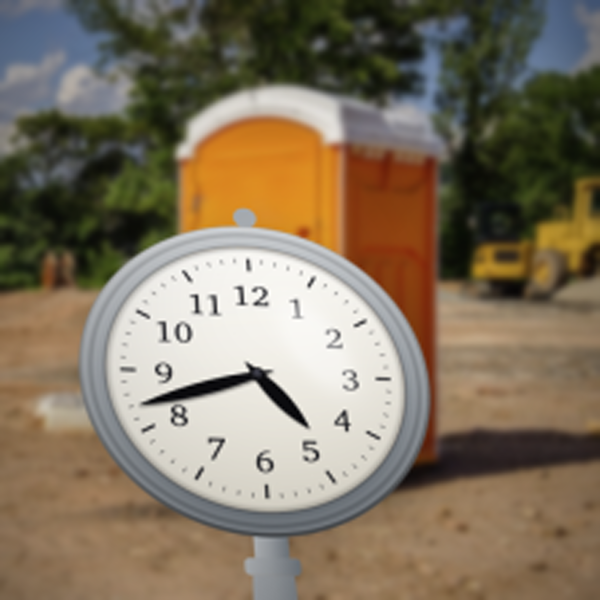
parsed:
4 h 42 min
